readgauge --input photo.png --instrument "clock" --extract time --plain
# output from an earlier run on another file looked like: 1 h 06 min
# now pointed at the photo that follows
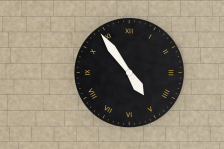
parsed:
4 h 54 min
